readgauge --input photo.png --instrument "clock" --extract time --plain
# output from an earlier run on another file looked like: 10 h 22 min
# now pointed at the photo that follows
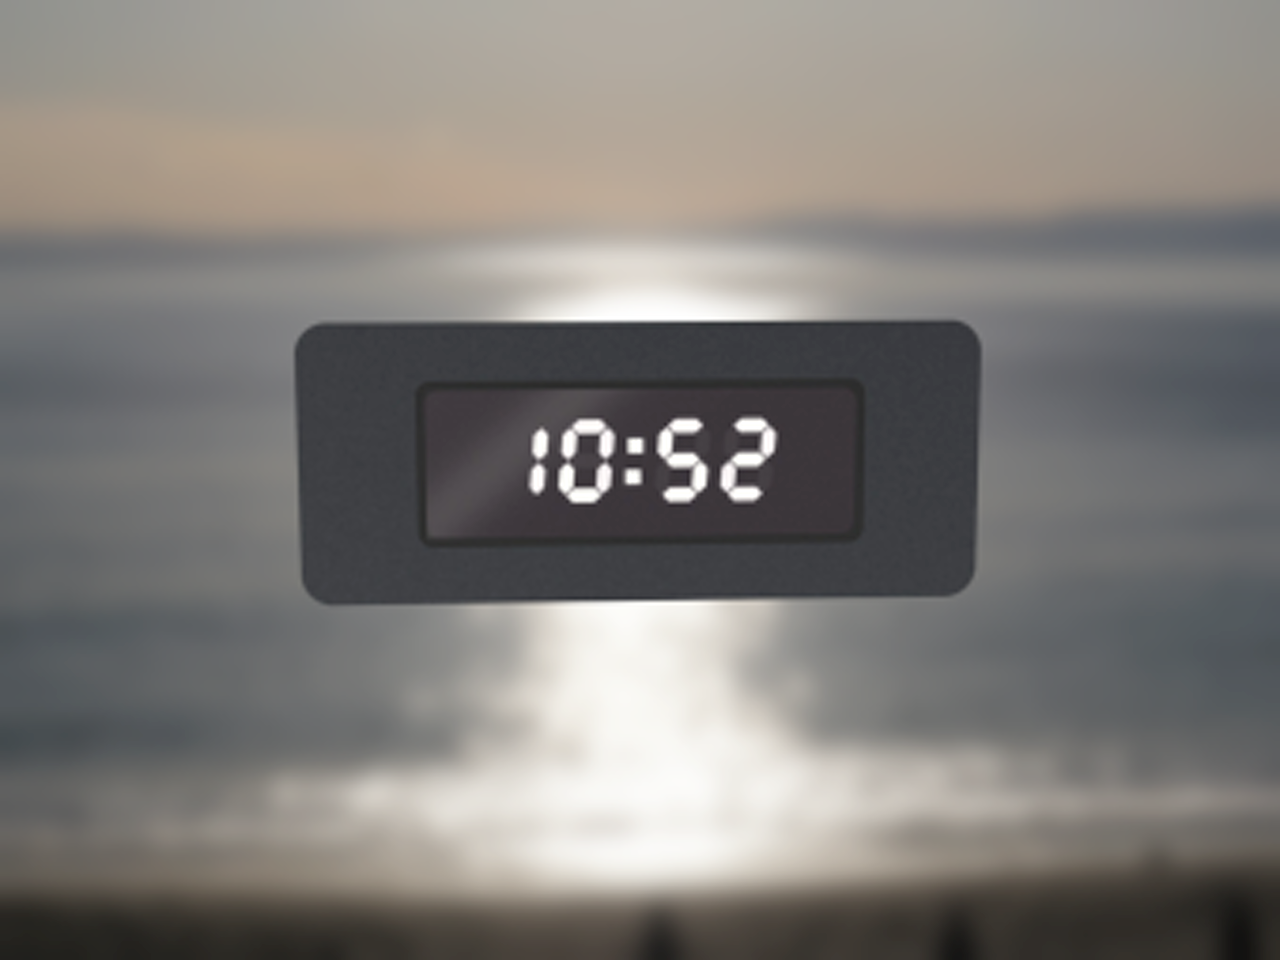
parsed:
10 h 52 min
